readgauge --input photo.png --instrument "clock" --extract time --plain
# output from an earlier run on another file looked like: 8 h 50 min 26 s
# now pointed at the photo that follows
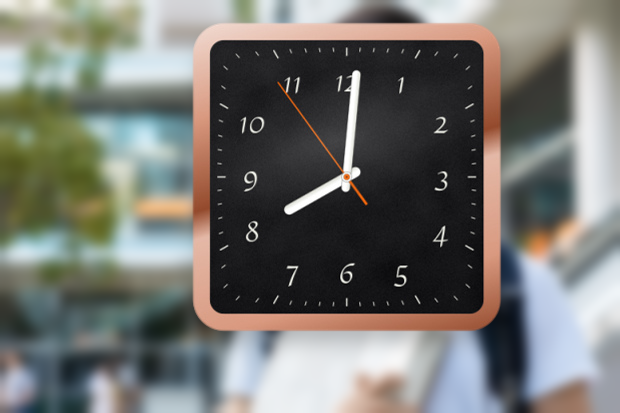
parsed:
8 h 00 min 54 s
